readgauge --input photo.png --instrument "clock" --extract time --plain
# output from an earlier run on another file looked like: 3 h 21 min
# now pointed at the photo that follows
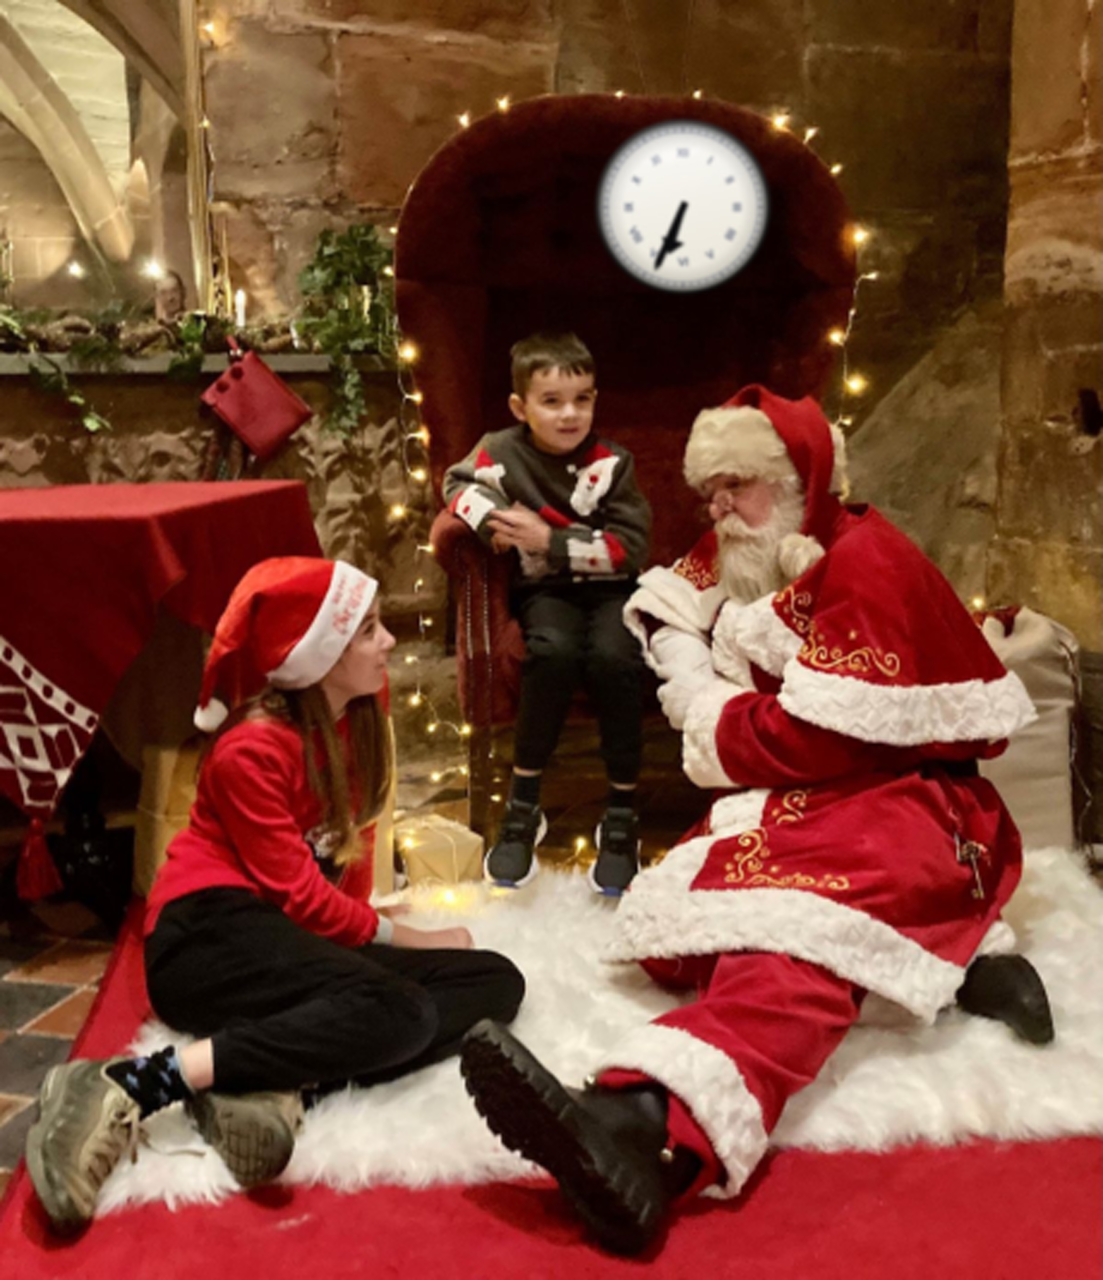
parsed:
6 h 34 min
